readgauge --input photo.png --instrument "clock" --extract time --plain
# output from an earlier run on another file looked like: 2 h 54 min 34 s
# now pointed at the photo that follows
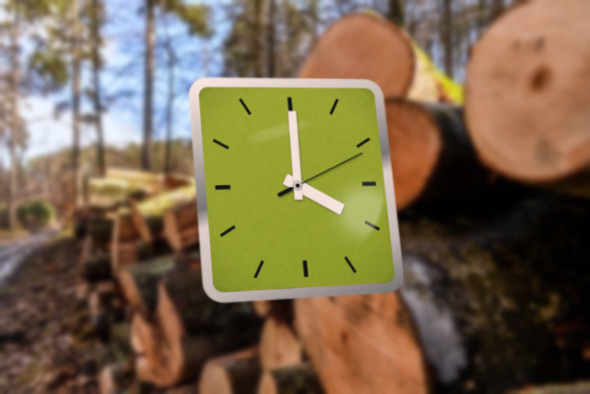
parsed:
4 h 00 min 11 s
